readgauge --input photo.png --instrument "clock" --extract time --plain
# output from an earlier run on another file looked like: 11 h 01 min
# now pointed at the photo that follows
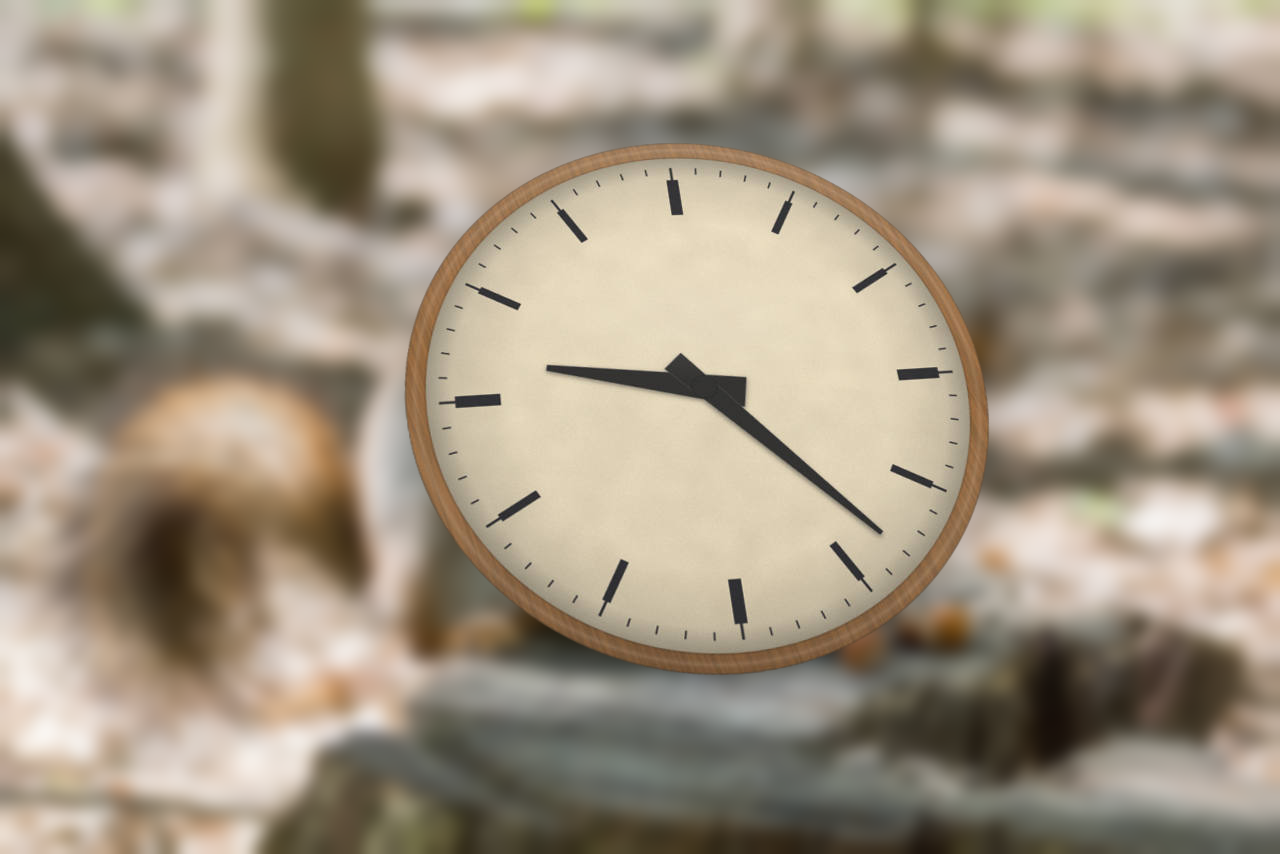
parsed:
9 h 23 min
